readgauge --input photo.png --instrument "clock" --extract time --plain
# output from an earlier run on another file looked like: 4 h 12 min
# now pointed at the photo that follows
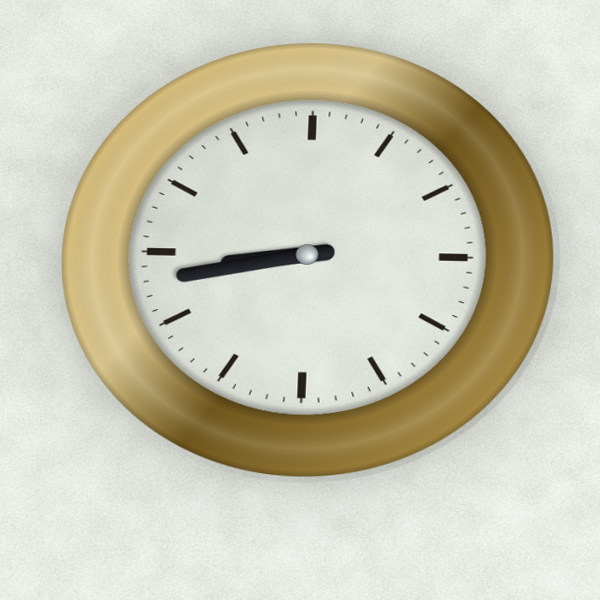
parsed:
8 h 43 min
